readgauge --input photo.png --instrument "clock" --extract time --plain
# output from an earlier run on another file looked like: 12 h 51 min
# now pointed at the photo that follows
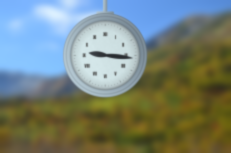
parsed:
9 h 16 min
